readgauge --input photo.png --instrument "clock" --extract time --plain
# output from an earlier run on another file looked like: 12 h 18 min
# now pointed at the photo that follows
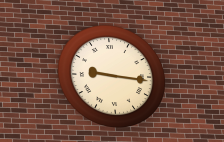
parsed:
9 h 16 min
